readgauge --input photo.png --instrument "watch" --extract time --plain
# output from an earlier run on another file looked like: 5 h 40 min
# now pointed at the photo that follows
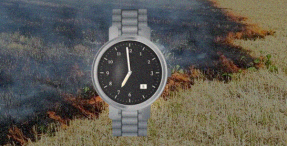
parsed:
6 h 59 min
